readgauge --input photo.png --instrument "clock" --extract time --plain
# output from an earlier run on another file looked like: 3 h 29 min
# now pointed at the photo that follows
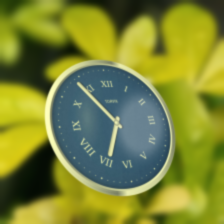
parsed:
6 h 54 min
